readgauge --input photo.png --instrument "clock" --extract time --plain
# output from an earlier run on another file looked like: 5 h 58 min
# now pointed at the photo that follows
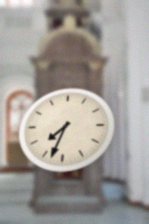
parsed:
7 h 33 min
